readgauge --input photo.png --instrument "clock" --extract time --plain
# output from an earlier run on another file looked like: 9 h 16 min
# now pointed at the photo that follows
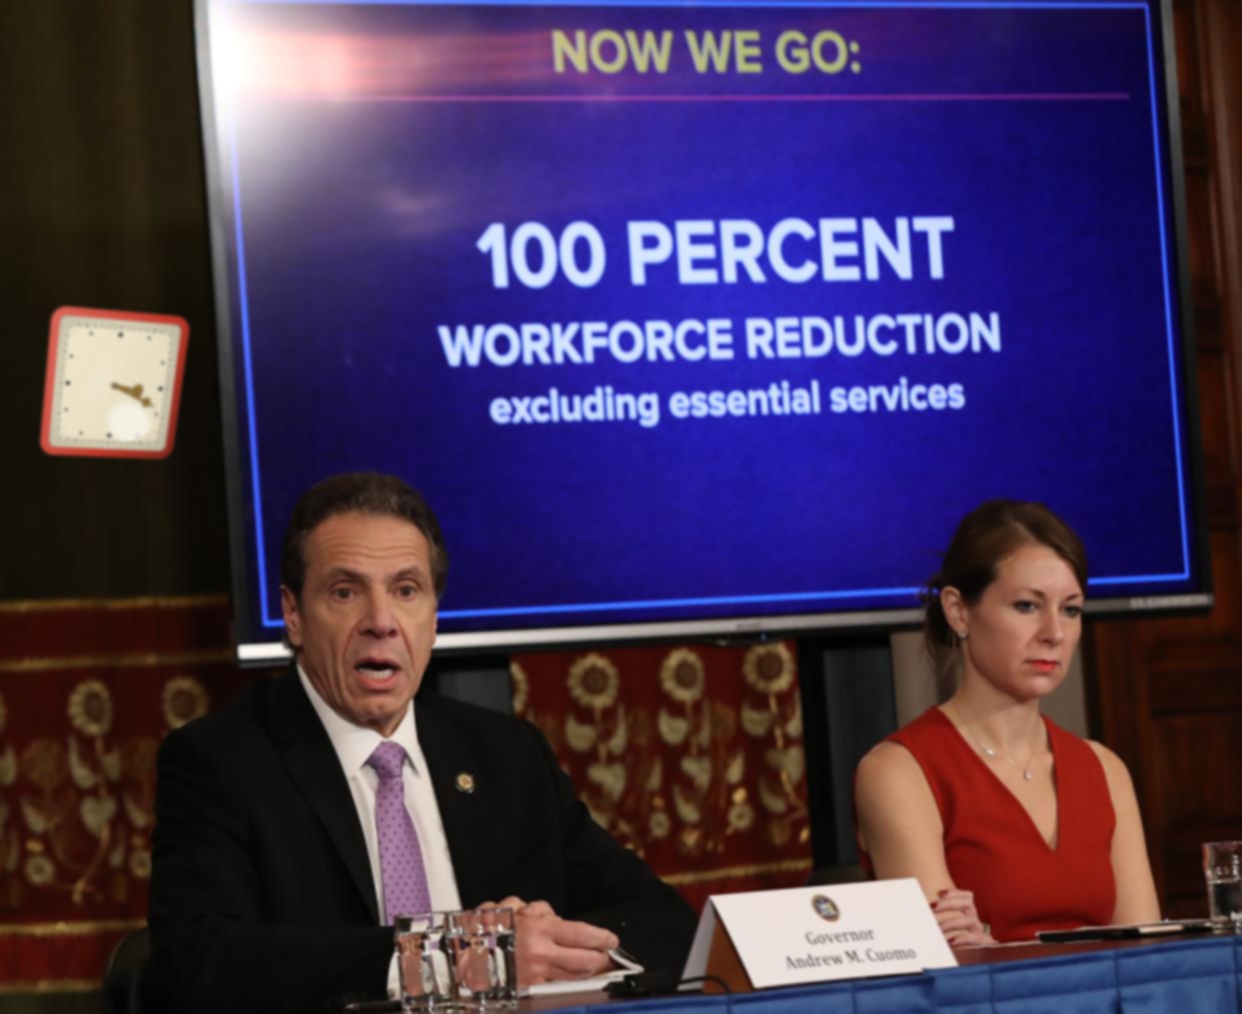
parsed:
3 h 19 min
